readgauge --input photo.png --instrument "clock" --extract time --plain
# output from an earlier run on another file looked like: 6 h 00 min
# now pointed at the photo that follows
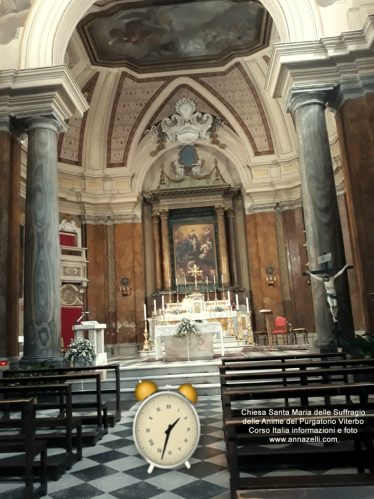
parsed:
1 h 33 min
